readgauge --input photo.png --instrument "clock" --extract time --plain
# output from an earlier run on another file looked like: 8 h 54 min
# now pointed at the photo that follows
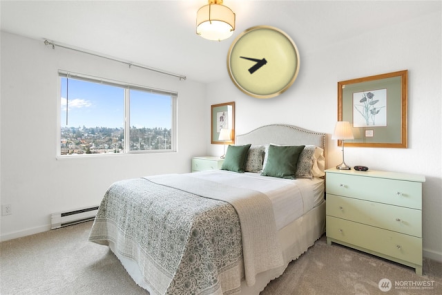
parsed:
7 h 47 min
